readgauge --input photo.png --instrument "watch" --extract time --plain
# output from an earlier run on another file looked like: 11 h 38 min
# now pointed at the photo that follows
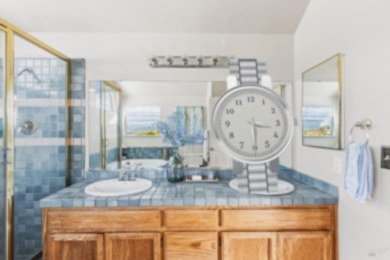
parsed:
3 h 30 min
